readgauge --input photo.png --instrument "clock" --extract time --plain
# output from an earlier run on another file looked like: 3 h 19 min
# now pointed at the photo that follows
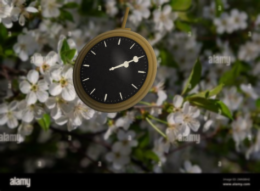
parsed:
2 h 10 min
